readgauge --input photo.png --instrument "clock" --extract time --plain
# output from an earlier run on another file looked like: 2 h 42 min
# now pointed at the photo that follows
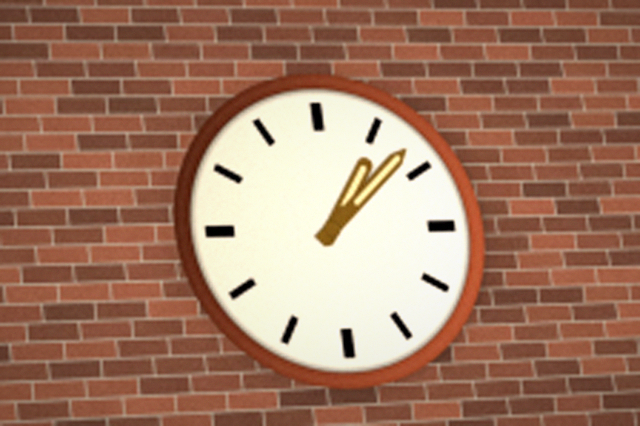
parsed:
1 h 08 min
